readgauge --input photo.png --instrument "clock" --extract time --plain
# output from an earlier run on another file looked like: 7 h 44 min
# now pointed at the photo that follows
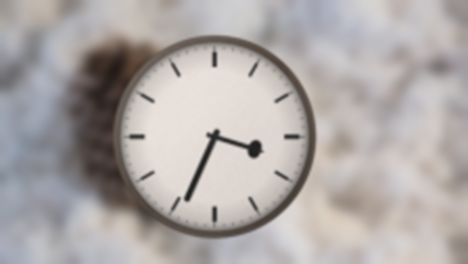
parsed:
3 h 34 min
